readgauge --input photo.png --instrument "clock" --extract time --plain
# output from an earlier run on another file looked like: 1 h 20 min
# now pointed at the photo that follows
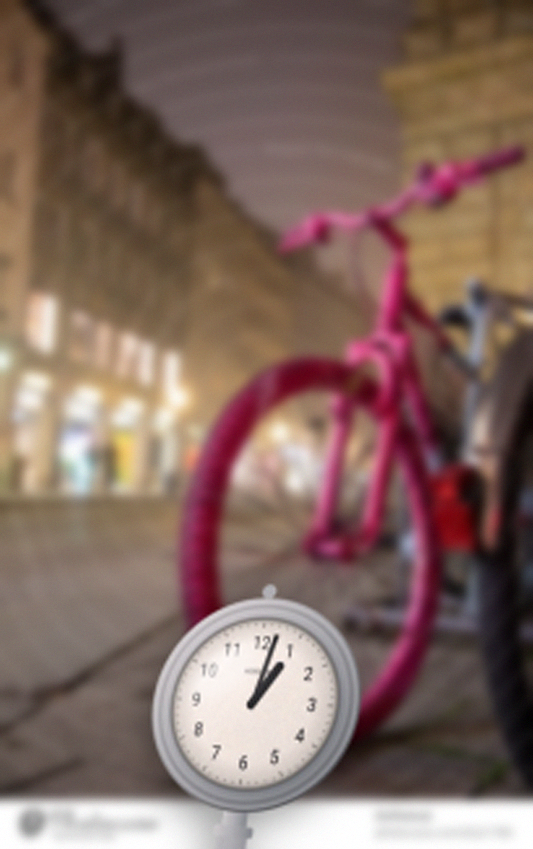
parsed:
1 h 02 min
